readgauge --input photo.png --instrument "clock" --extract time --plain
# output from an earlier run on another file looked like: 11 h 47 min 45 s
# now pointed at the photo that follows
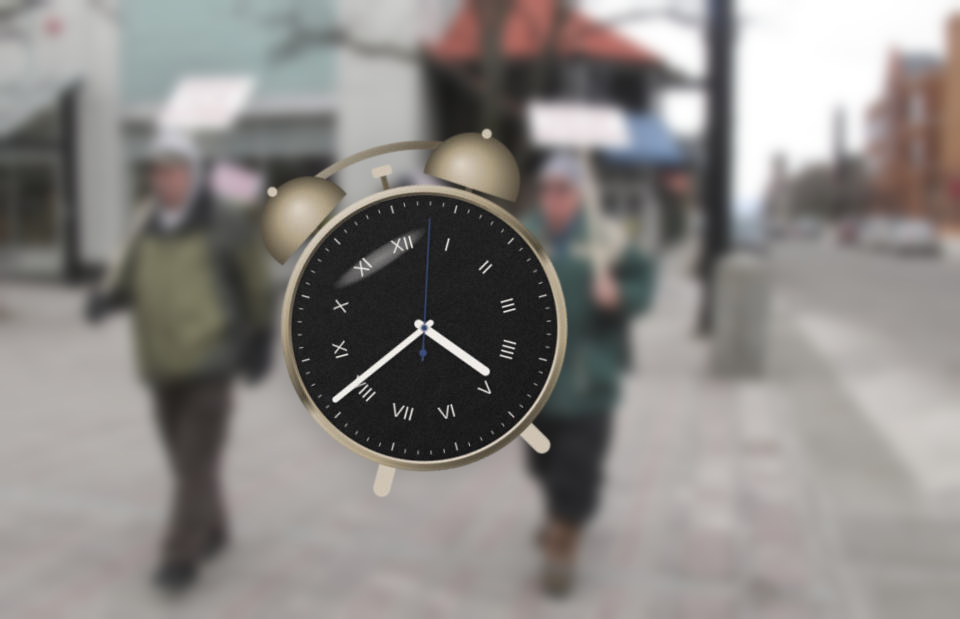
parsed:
4 h 41 min 03 s
